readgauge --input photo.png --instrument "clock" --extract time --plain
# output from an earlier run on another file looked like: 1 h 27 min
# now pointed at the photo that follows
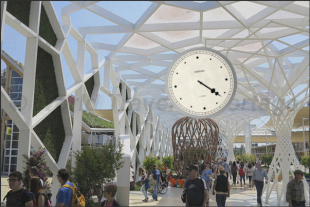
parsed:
4 h 22 min
